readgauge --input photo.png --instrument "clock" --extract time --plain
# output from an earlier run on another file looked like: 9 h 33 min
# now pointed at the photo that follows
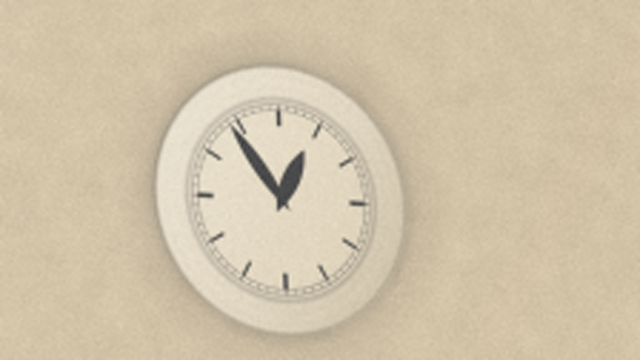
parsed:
12 h 54 min
